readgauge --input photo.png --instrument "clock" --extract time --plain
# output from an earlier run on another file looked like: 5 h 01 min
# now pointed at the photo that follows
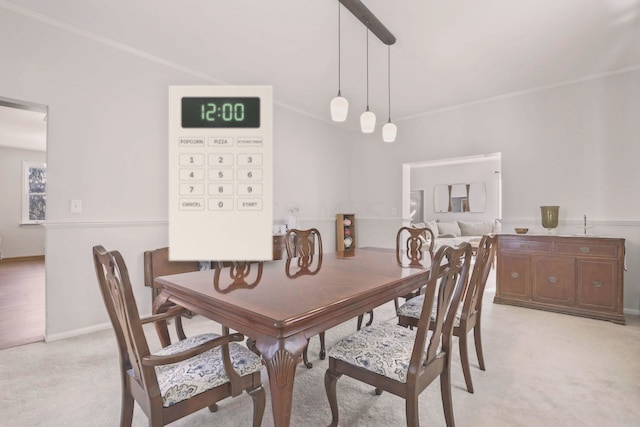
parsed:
12 h 00 min
